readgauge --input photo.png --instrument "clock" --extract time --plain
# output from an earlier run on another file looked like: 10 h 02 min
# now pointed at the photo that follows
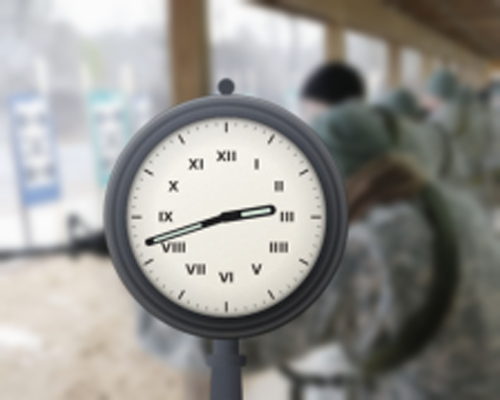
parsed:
2 h 42 min
